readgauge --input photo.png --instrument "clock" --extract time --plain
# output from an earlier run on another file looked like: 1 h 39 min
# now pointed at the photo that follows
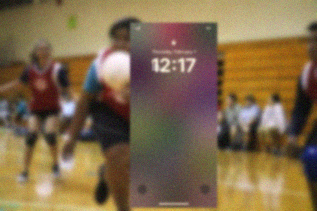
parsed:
12 h 17 min
